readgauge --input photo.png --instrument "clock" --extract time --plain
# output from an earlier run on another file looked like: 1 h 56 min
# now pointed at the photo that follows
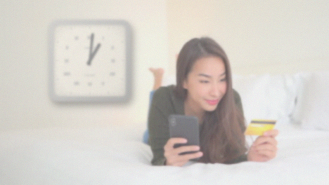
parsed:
1 h 01 min
